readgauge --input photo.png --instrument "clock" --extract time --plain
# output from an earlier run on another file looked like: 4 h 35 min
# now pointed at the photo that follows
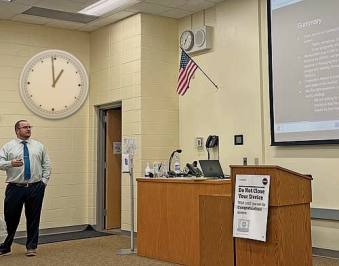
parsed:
12 h 59 min
